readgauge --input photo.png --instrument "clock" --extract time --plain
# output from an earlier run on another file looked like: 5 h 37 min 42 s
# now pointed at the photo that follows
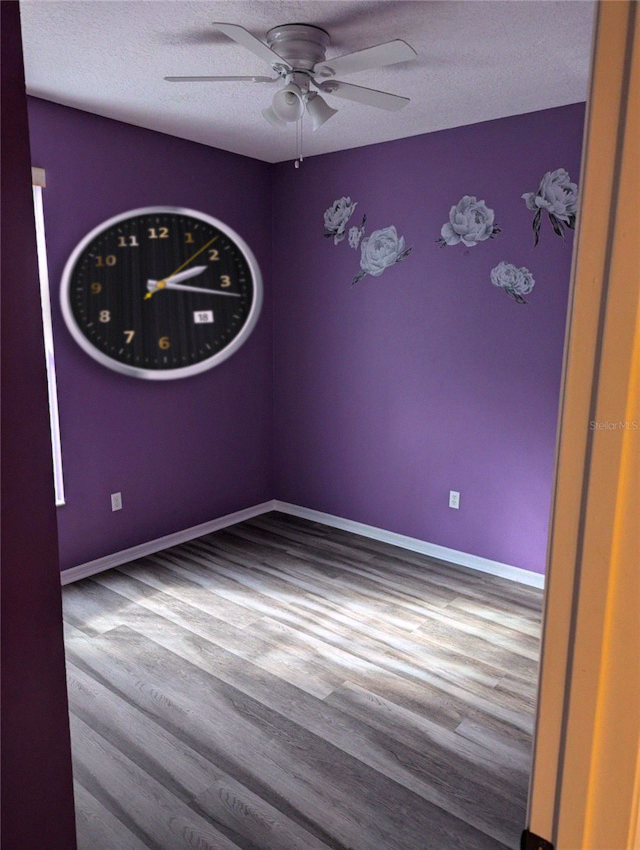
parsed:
2 h 17 min 08 s
